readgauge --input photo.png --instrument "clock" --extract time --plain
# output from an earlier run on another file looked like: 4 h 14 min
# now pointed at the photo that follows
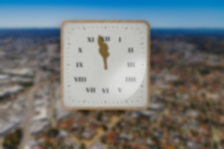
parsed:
11 h 58 min
